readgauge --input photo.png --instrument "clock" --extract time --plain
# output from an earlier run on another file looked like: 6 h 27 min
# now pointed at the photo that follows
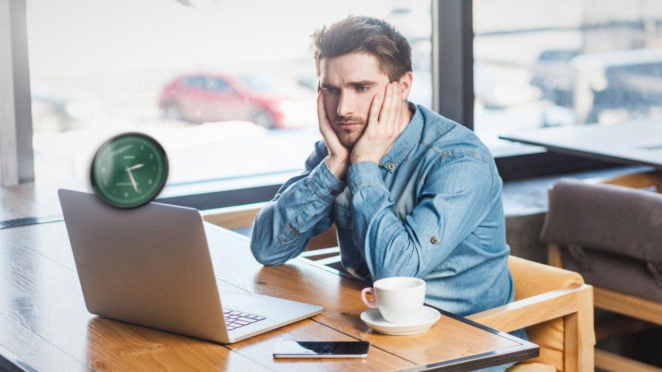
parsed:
2 h 26 min
